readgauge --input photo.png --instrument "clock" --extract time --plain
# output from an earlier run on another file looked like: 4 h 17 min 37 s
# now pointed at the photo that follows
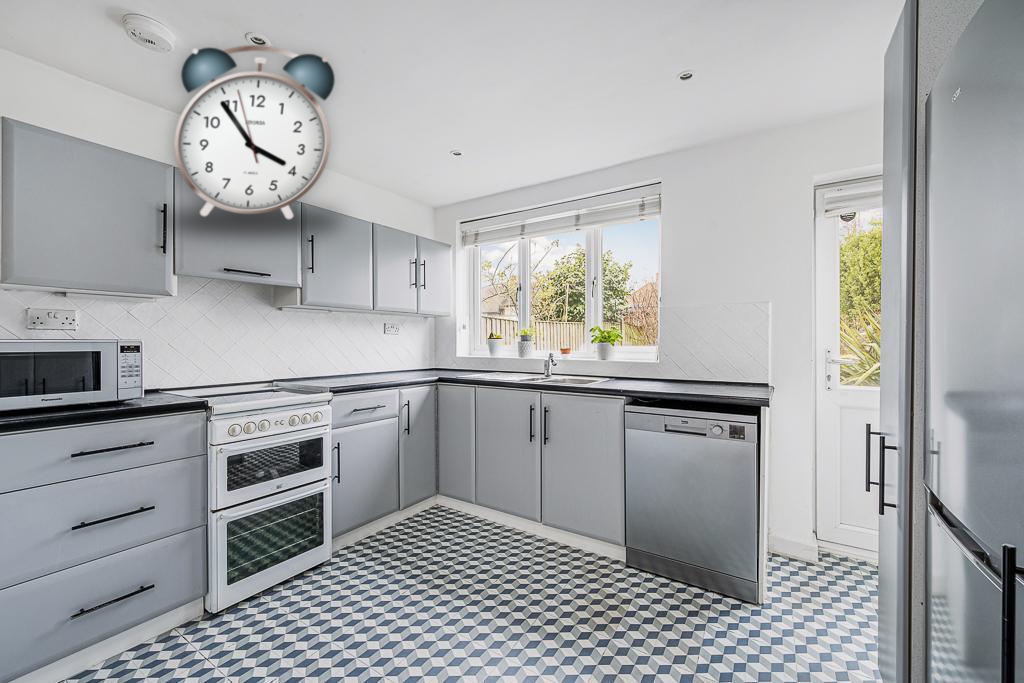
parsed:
3 h 53 min 57 s
